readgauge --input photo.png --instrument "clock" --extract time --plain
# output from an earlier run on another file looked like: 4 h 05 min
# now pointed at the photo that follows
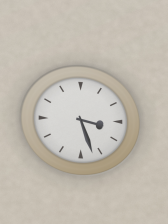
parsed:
3 h 27 min
